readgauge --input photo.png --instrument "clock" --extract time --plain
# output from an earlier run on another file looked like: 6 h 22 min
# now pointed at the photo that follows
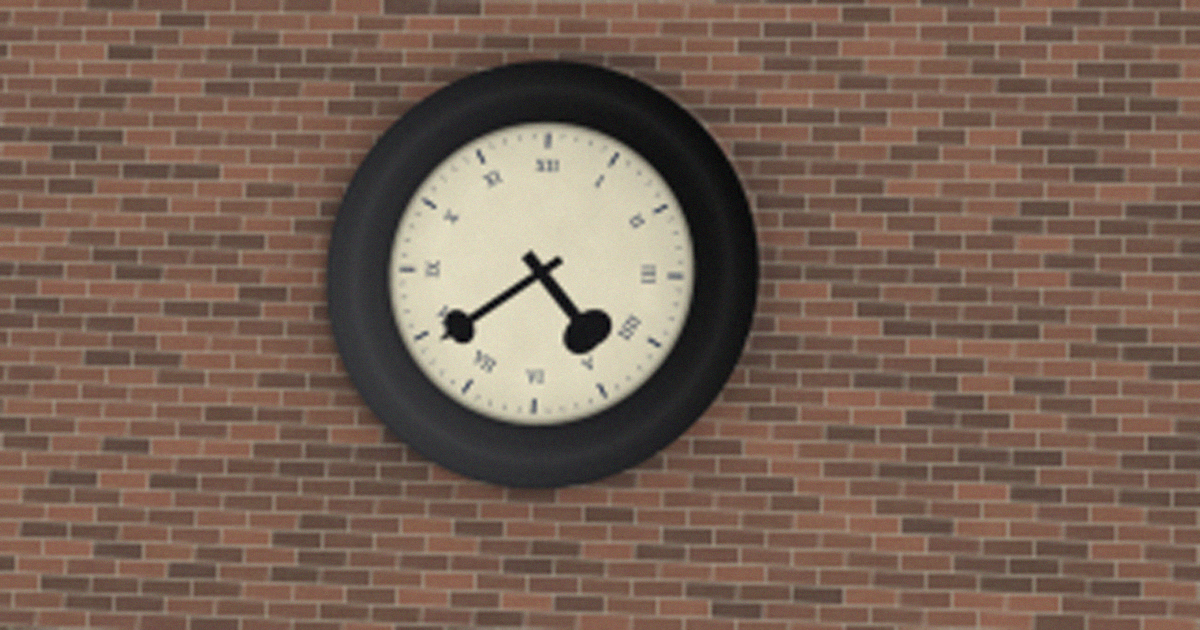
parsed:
4 h 39 min
